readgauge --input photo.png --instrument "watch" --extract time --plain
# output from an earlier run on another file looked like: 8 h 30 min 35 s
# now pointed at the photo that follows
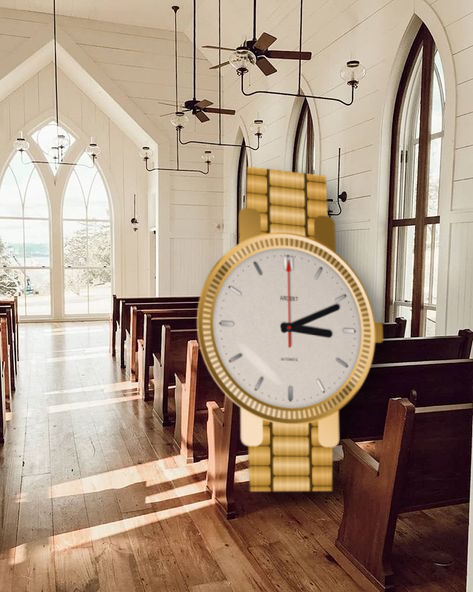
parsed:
3 h 11 min 00 s
